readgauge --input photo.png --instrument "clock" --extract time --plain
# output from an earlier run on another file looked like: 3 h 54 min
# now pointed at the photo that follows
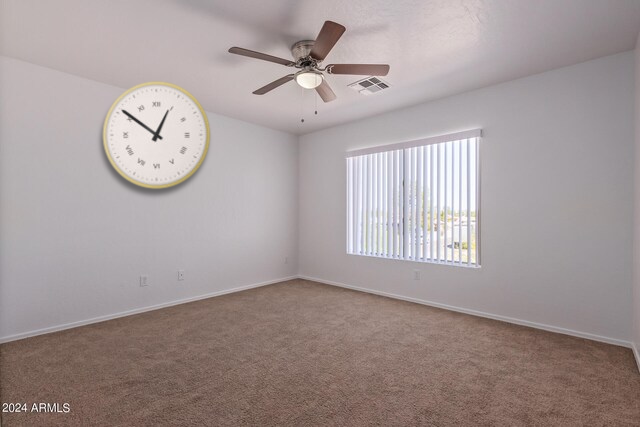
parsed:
12 h 51 min
